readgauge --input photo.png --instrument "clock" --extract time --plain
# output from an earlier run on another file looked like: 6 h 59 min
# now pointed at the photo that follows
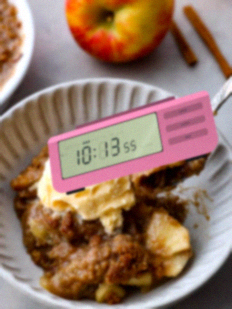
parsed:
10 h 13 min
